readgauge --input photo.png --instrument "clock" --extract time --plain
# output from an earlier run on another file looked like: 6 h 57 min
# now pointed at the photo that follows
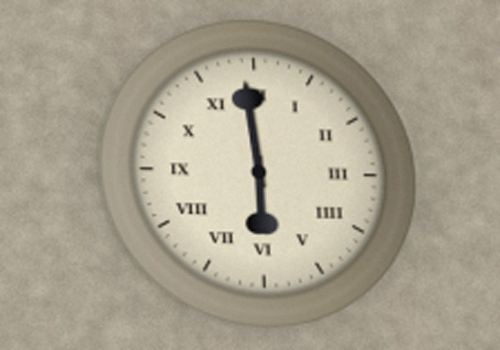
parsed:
5 h 59 min
